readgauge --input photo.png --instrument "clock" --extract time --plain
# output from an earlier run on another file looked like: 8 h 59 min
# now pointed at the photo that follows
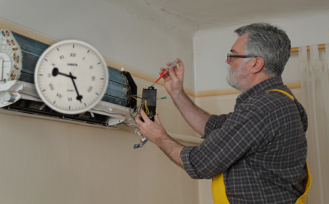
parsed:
9 h 26 min
